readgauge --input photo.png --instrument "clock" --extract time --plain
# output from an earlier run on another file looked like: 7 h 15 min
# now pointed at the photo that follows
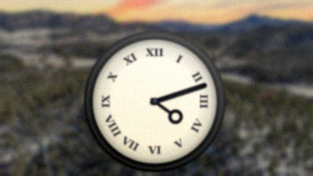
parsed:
4 h 12 min
